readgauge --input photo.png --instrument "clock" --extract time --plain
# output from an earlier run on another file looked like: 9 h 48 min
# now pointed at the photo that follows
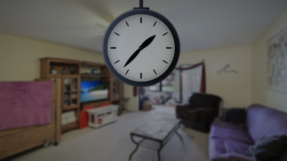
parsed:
1 h 37 min
